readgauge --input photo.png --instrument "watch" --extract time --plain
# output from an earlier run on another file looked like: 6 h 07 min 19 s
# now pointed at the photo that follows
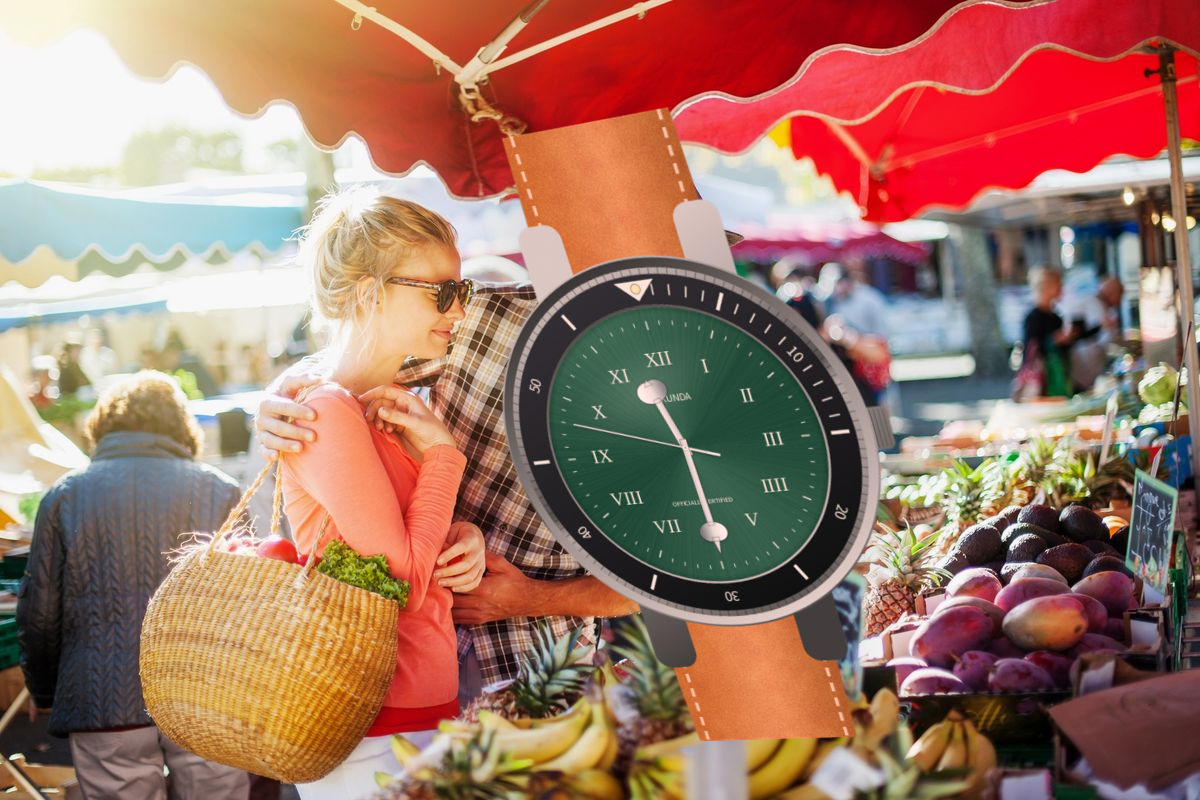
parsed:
11 h 29 min 48 s
